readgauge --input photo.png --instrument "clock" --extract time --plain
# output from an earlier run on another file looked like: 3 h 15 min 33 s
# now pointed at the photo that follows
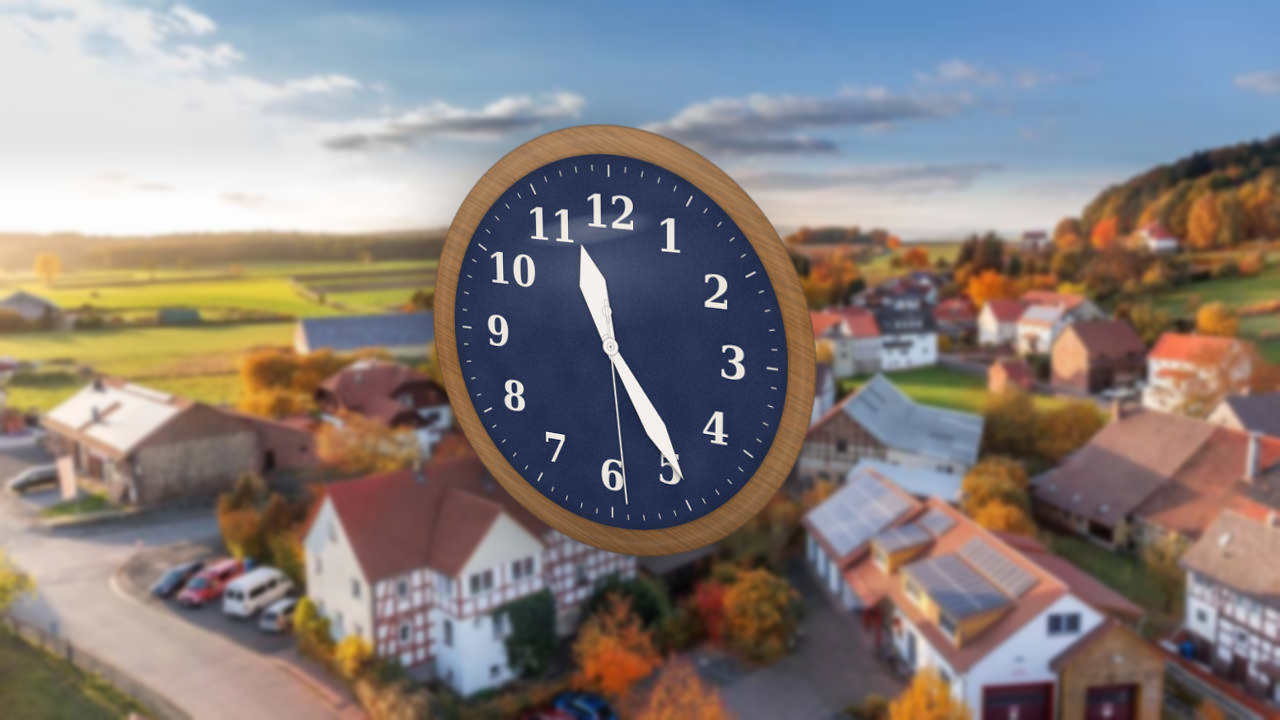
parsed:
11 h 24 min 29 s
